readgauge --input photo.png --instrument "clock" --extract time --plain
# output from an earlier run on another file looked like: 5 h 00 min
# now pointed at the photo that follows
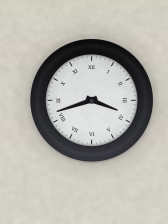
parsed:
3 h 42 min
